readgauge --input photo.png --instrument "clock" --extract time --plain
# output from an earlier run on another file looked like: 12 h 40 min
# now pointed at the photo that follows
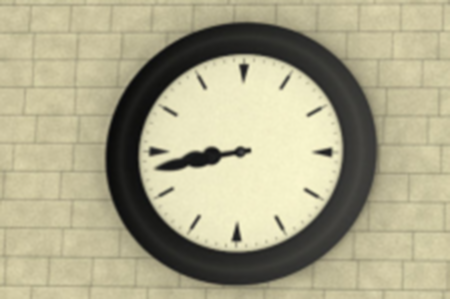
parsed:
8 h 43 min
